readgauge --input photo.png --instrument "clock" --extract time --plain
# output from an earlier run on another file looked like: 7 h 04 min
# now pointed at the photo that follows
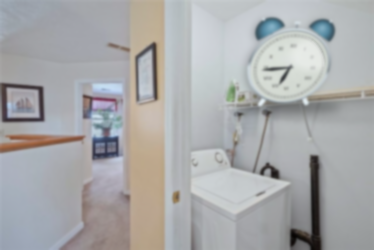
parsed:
6 h 44 min
